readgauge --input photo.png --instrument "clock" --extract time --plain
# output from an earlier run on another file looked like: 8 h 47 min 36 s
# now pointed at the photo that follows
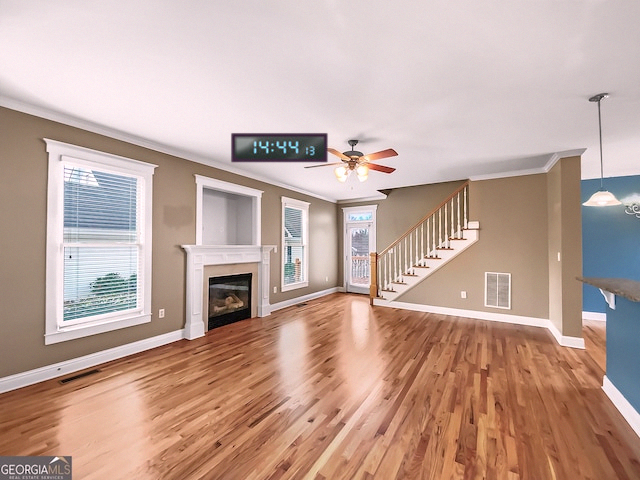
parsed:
14 h 44 min 13 s
